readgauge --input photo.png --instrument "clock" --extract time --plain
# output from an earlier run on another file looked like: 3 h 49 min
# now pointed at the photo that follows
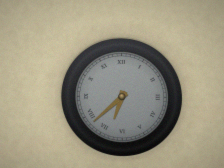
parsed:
6 h 38 min
